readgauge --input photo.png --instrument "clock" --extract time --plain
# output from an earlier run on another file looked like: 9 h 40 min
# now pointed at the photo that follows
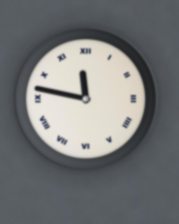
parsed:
11 h 47 min
